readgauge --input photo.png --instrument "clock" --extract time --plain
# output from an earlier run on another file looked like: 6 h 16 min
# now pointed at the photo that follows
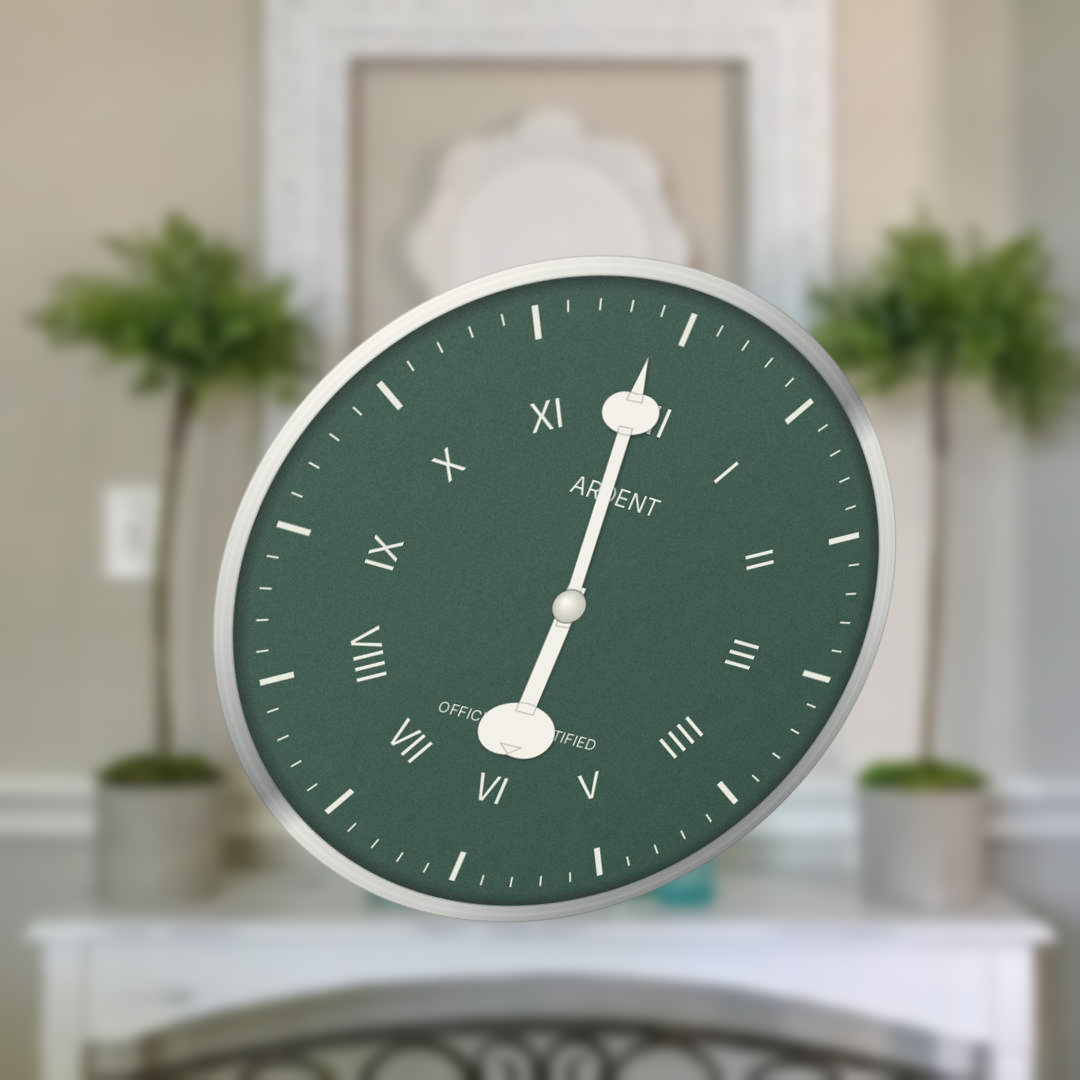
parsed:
5 h 59 min
